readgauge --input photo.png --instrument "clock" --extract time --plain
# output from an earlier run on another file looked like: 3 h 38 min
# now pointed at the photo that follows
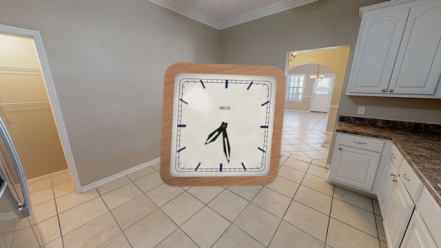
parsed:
7 h 28 min
